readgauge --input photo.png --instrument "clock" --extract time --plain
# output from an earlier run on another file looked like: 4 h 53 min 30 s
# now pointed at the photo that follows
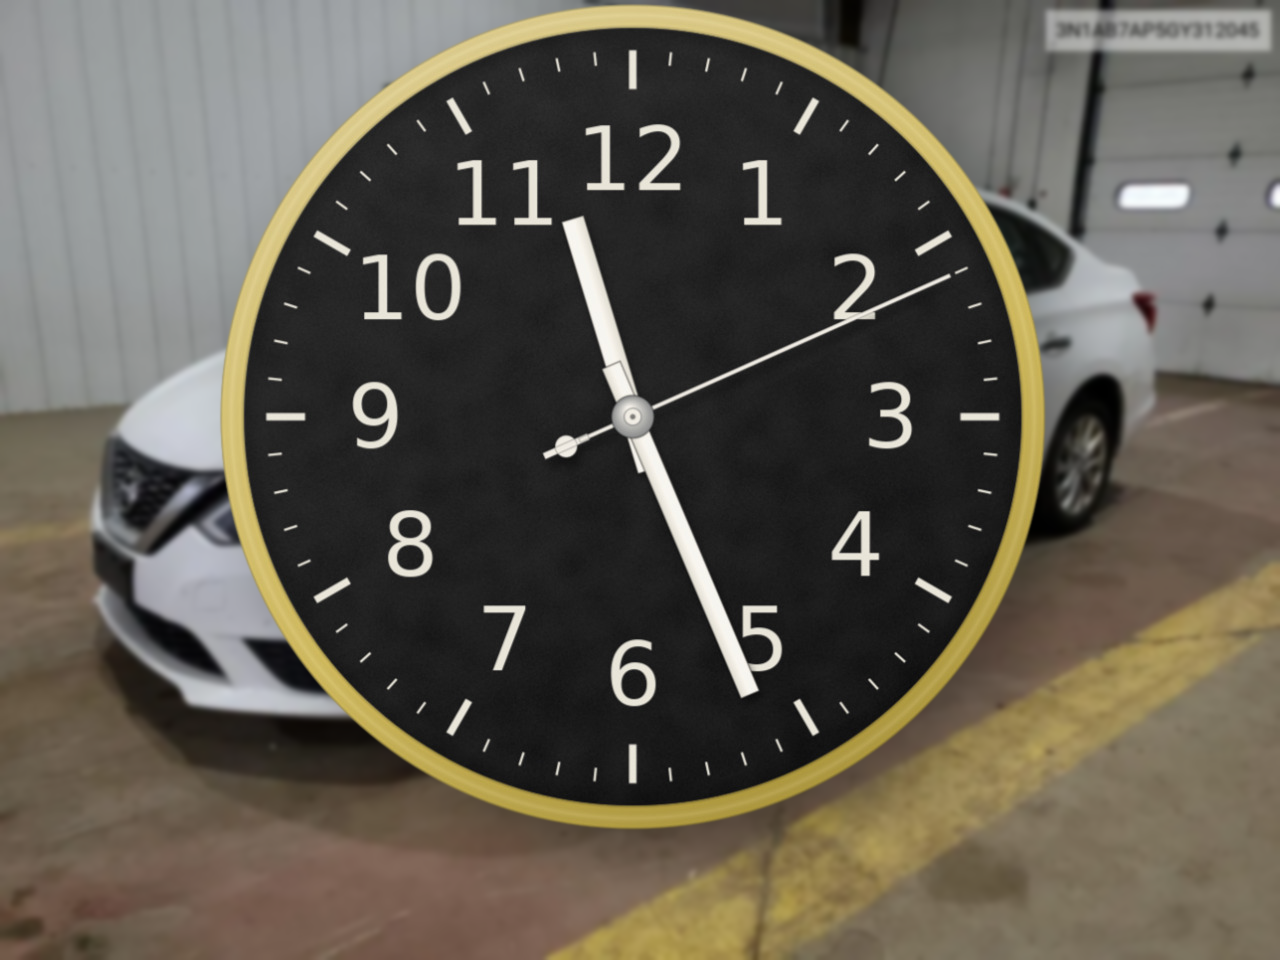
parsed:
11 h 26 min 11 s
